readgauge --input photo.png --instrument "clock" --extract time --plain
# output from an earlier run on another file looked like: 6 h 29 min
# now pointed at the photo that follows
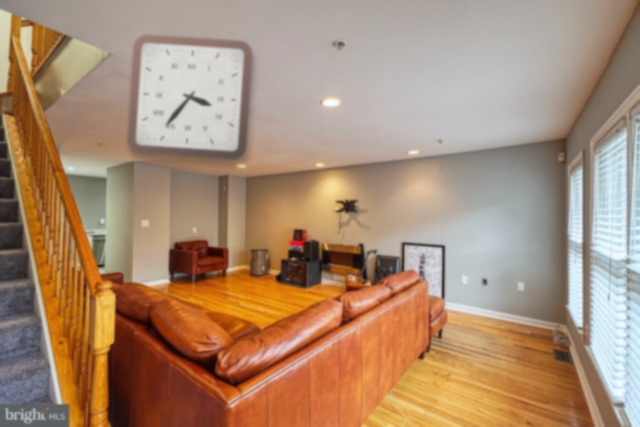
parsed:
3 h 36 min
